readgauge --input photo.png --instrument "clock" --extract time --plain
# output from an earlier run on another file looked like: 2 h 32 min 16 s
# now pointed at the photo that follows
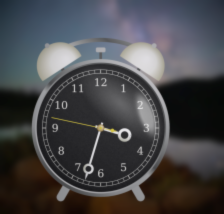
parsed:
3 h 32 min 47 s
